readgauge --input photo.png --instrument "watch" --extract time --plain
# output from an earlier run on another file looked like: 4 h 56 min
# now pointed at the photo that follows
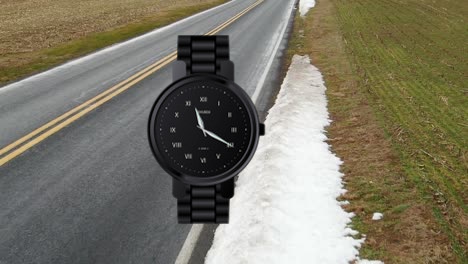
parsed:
11 h 20 min
